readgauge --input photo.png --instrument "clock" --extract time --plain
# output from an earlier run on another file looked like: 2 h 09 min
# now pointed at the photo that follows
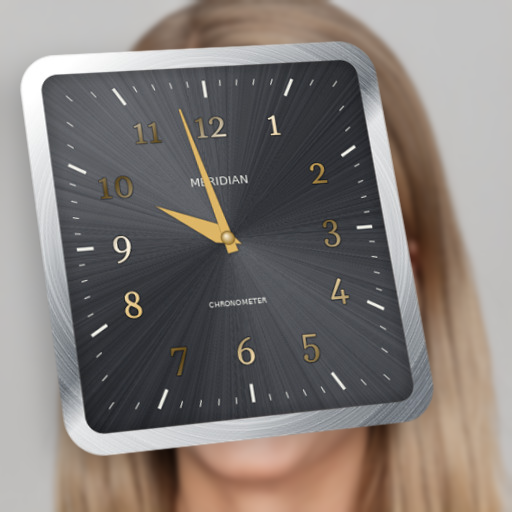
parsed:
9 h 58 min
